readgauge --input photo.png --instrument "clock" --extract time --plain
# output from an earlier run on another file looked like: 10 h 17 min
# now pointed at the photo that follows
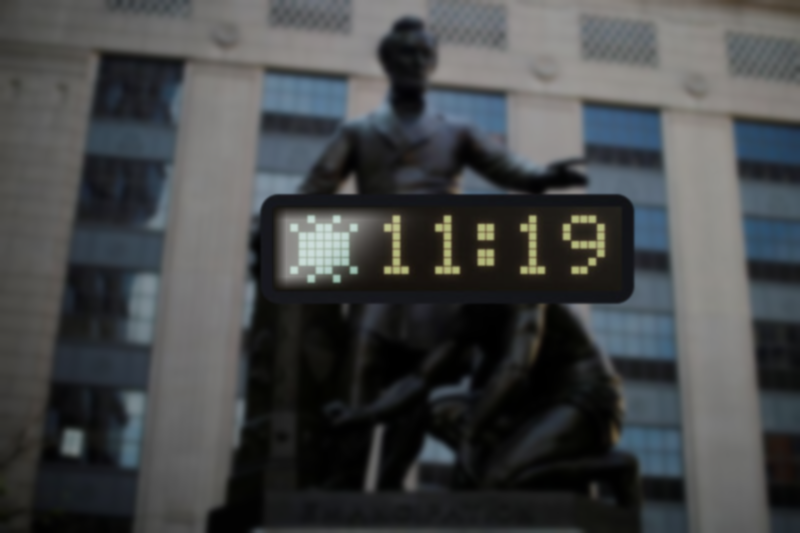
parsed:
11 h 19 min
